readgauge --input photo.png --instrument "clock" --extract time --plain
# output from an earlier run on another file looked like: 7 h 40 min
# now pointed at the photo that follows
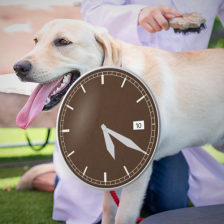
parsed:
5 h 20 min
